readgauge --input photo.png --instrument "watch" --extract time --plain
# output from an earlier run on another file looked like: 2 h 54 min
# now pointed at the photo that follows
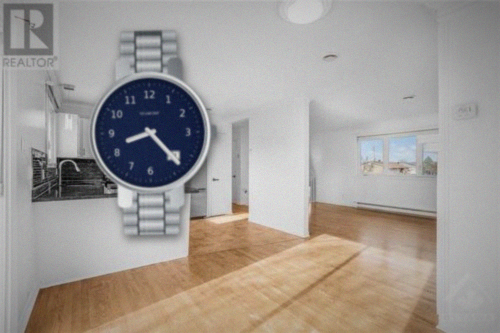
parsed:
8 h 23 min
